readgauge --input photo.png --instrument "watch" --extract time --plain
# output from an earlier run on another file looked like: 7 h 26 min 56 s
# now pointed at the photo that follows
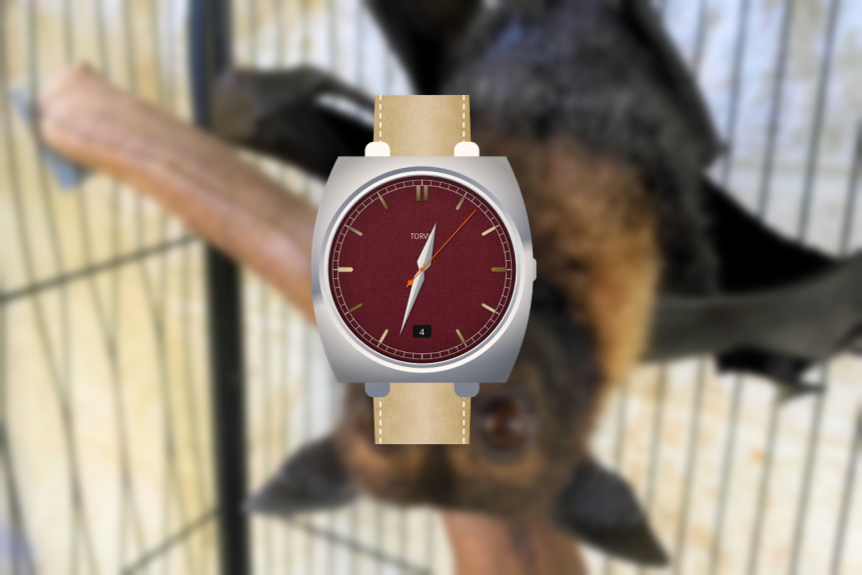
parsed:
12 h 33 min 07 s
